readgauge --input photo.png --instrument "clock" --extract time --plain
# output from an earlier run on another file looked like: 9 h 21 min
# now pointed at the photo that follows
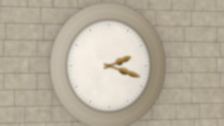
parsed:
2 h 18 min
